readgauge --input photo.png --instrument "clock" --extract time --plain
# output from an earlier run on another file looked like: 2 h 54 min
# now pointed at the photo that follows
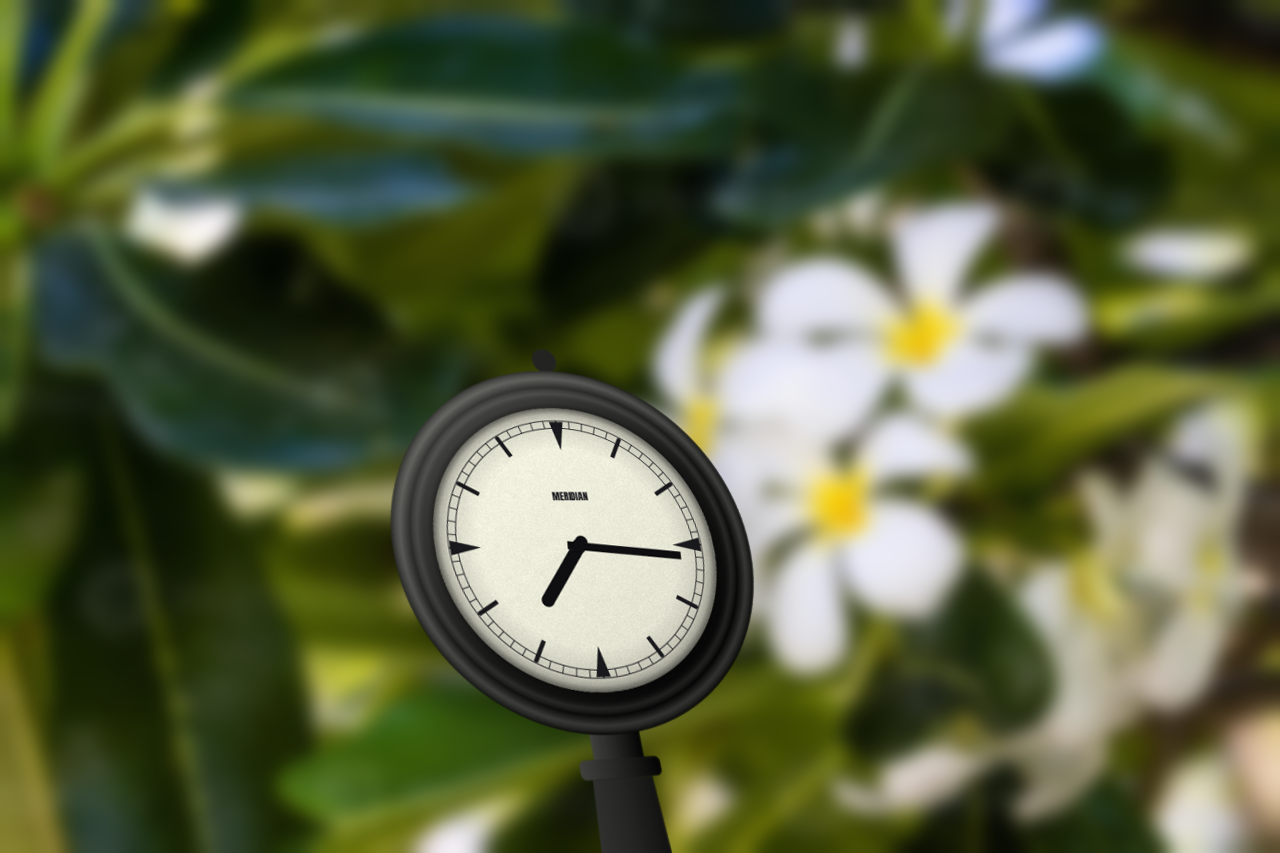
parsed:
7 h 16 min
